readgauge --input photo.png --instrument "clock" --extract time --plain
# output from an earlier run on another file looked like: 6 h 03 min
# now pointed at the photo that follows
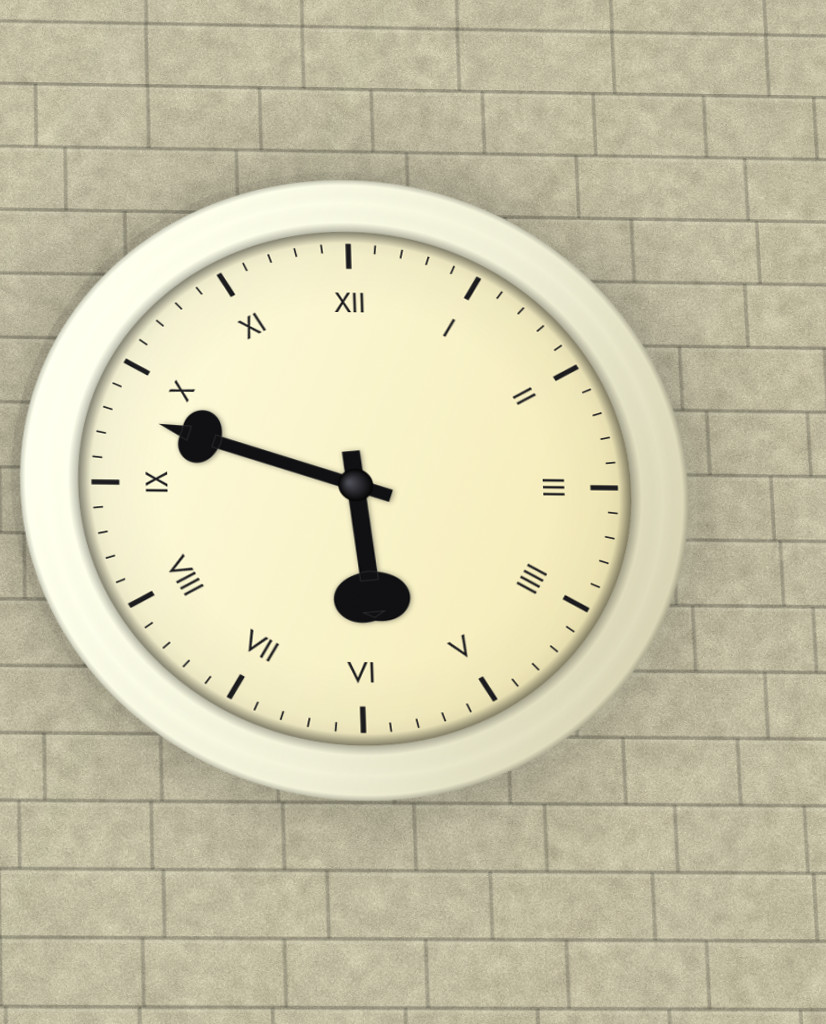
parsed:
5 h 48 min
